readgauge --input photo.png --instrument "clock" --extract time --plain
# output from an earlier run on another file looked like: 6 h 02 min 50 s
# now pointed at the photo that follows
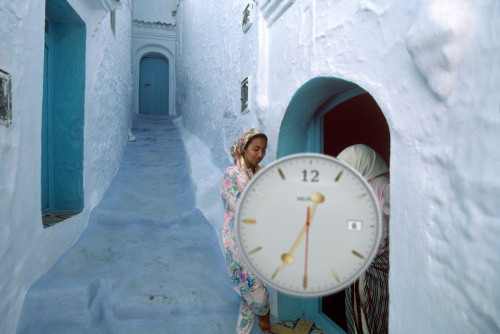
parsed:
12 h 34 min 30 s
